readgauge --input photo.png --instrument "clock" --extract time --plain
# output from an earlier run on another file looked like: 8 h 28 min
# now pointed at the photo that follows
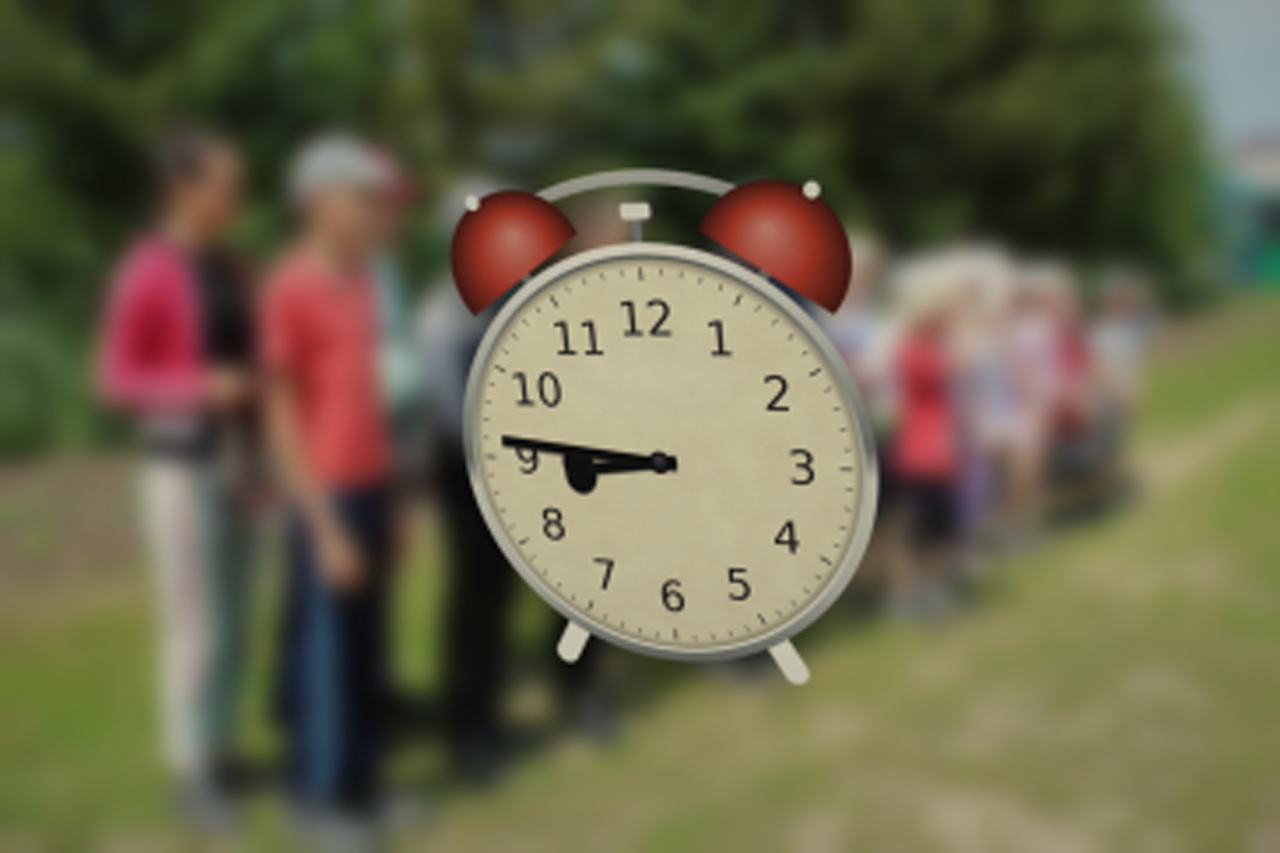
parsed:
8 h 46 min
